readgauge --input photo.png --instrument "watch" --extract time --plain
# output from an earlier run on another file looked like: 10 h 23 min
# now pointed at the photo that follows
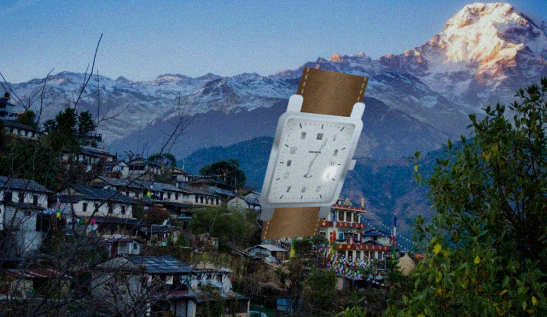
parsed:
6 h 03 min
